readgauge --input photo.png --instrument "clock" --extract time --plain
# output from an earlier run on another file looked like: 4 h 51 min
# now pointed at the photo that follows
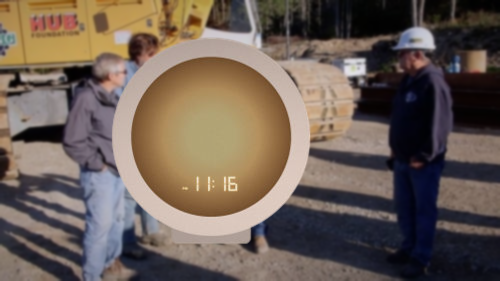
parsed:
11 h 16 min
